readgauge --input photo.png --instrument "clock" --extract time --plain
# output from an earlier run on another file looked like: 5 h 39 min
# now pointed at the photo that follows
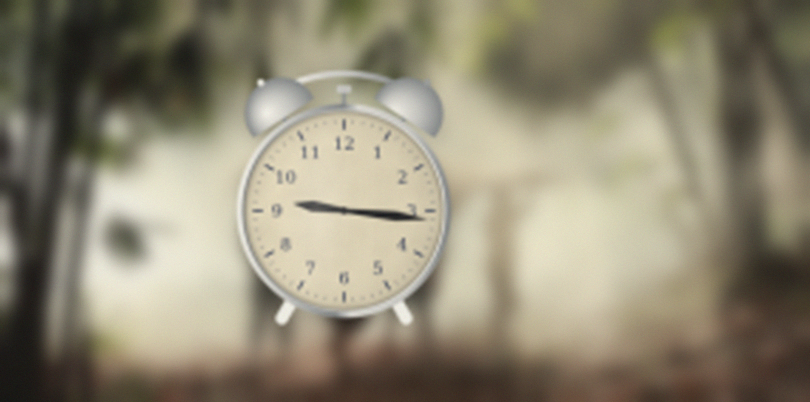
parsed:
9 h 16 min
